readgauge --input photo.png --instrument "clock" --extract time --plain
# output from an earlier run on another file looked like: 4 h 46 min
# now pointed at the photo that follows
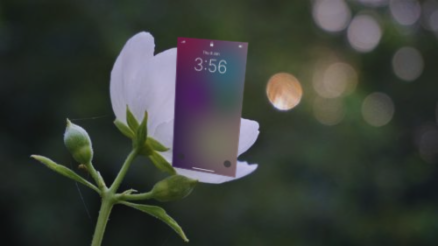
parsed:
3 h 56 min
